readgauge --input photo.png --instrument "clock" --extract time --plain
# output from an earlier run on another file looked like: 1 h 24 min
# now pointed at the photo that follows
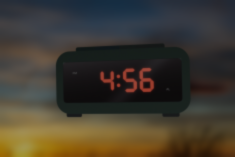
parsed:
4 h 56 min
